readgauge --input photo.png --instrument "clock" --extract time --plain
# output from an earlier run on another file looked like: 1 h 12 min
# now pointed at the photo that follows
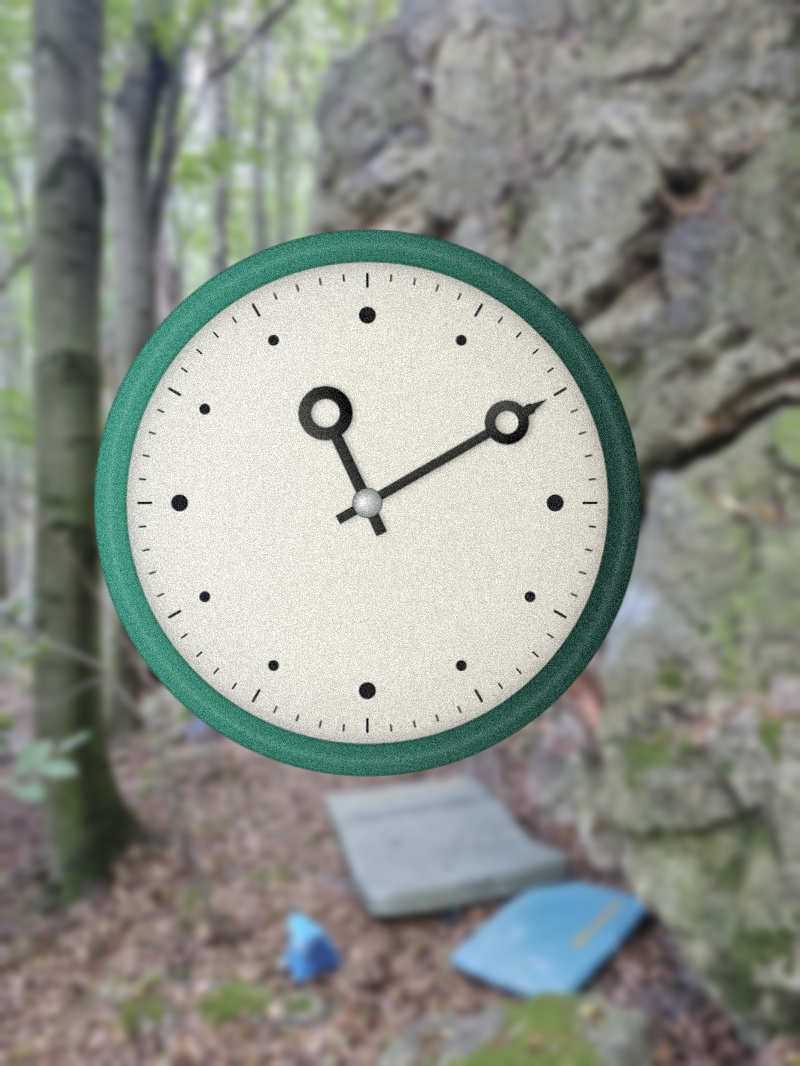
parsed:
11 h 10 min
